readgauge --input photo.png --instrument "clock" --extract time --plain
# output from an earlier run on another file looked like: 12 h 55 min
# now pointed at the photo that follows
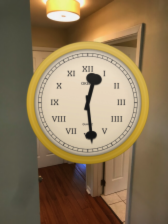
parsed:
12 h 29 min
